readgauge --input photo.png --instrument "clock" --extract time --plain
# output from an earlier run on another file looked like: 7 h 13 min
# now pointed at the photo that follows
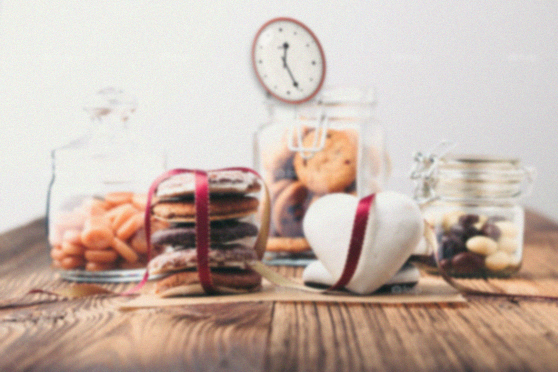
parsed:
12 h 26 min
